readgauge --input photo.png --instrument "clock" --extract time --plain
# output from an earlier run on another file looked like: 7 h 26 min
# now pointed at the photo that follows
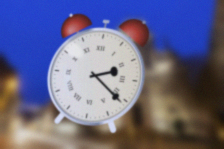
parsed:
2 h 21 min
